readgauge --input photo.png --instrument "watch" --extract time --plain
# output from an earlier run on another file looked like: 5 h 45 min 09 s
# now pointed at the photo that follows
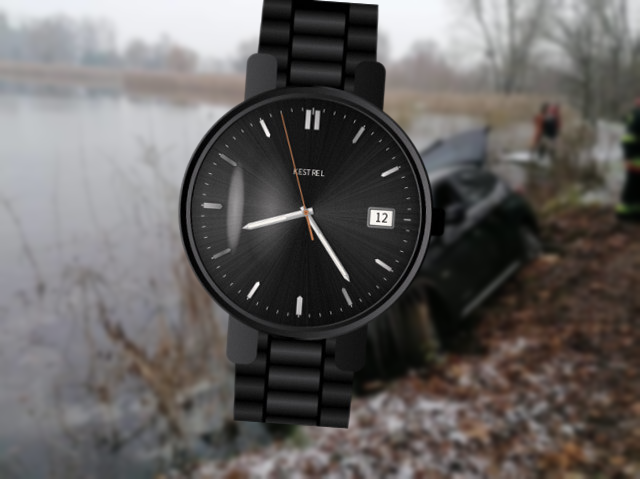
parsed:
8 h 23 min 57 s
